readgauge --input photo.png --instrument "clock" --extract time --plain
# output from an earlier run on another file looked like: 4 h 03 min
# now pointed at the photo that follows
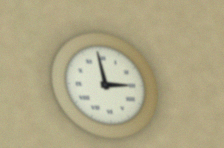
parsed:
2 h 59 min
